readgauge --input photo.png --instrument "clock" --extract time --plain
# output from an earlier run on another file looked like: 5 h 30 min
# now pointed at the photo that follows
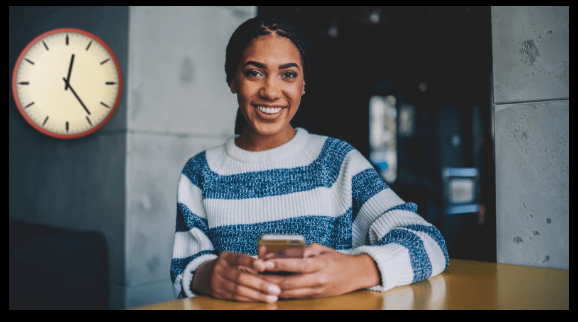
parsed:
12 h 24 min
